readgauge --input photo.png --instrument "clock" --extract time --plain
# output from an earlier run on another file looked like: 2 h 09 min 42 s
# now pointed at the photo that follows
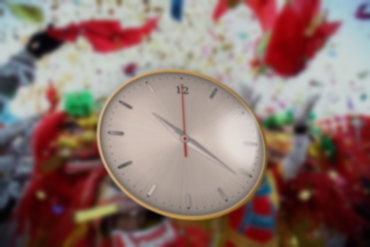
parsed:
10 h 21 min 00 s
